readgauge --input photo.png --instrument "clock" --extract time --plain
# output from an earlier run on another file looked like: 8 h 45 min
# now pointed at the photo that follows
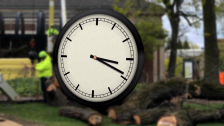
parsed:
3 h 19 min
